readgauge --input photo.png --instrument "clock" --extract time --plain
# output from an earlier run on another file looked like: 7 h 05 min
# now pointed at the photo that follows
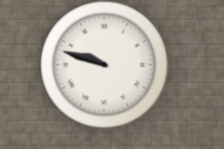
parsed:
9 h 48 min
